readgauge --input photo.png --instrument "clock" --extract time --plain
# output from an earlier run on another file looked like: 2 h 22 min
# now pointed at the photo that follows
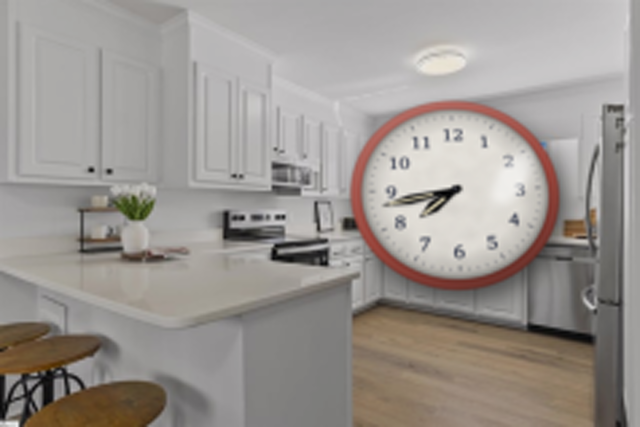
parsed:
7 h 43 min
